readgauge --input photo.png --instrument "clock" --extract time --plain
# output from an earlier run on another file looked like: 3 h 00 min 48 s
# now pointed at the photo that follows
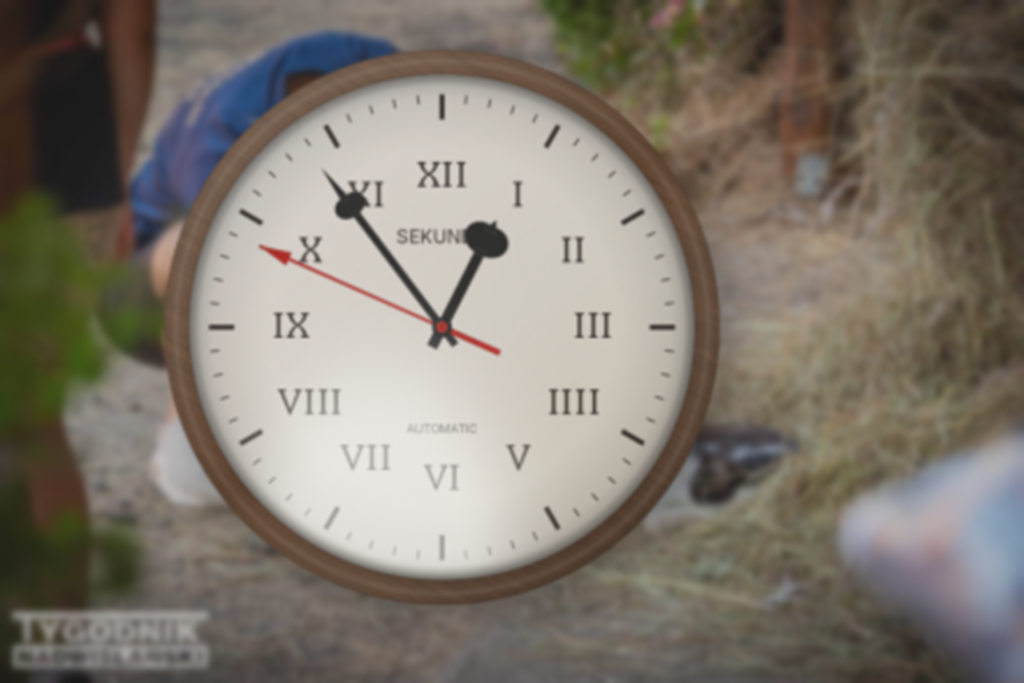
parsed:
12 h 53 min 49 s
